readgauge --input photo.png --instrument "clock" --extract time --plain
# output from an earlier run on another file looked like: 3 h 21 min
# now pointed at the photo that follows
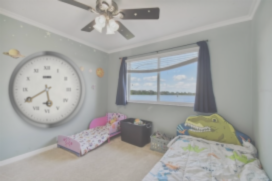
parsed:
5 h 40 min
